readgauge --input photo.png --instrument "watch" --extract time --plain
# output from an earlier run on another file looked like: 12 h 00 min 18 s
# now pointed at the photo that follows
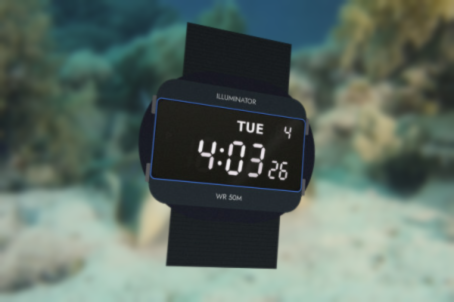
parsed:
4 h 03 min 26 s
